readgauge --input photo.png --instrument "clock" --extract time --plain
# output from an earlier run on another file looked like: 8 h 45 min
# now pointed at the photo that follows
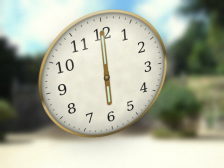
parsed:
6 h 00 min
